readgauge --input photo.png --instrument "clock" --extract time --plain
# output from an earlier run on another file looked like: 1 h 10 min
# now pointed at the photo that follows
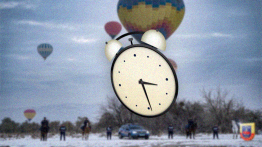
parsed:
3 h 29 min
